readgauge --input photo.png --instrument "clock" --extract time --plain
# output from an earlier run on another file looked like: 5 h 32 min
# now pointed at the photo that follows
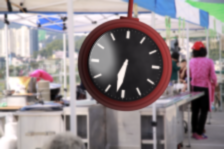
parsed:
6 h 32 min
